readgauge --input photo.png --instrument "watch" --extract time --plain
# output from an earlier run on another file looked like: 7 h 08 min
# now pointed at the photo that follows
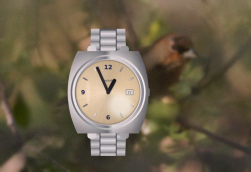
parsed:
12 h 56 min
